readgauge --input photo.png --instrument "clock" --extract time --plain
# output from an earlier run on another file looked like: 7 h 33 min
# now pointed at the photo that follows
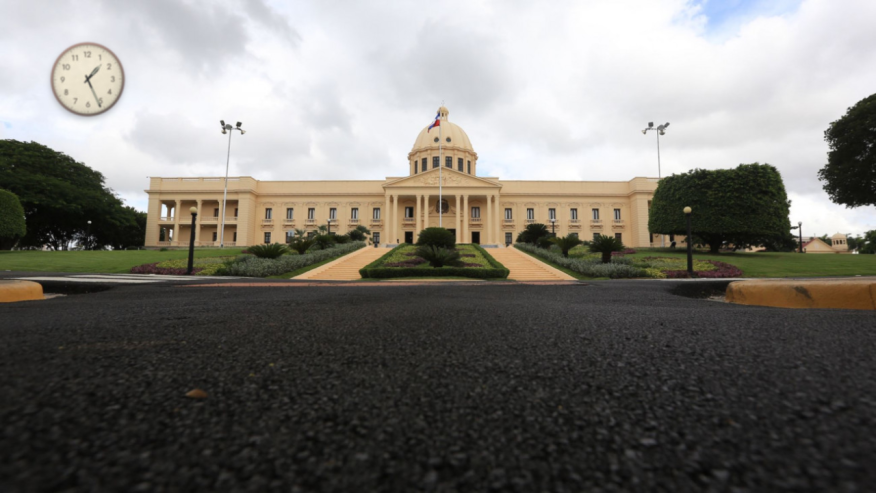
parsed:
1 h 26 min
